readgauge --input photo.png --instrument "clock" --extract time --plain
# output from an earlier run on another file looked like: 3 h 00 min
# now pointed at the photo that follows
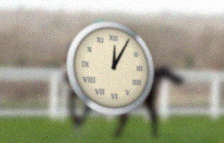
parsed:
12 h 05 min
